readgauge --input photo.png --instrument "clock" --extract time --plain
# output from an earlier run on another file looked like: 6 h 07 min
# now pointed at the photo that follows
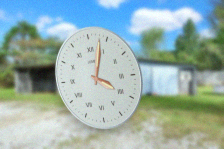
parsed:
4 h 03 min
